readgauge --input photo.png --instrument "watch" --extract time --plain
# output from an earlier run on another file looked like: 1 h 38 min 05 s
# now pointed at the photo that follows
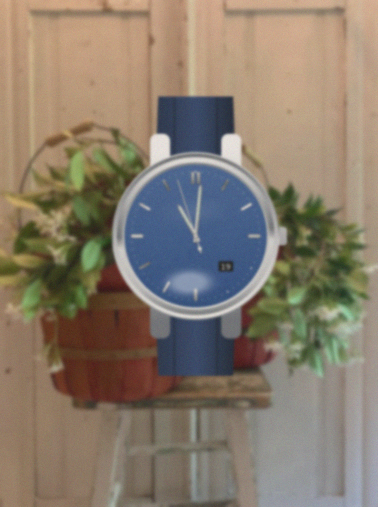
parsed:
11 h 00 min 57 s
